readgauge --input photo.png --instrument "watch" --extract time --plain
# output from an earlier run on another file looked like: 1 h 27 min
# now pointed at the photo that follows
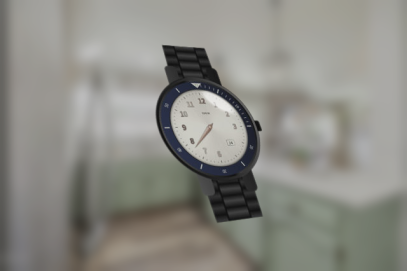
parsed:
7 h 38 min
